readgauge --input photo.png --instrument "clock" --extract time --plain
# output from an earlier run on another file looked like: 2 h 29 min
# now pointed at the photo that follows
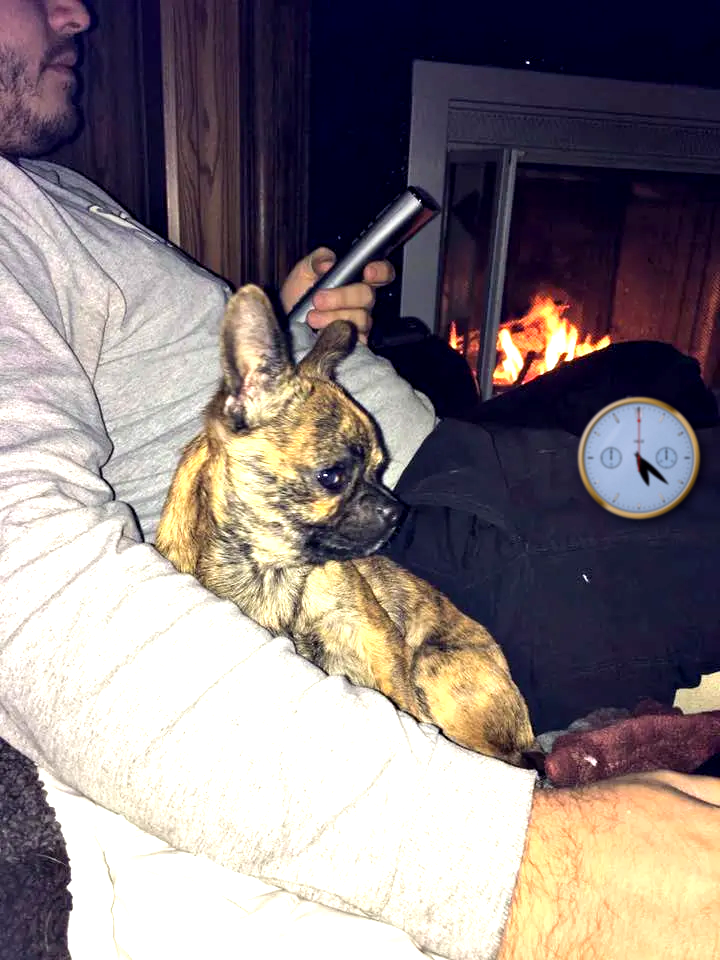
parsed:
5 h 22 min
